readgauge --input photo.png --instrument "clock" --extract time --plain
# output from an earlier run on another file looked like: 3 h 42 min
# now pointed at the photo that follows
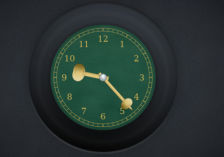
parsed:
9 h 23 min
